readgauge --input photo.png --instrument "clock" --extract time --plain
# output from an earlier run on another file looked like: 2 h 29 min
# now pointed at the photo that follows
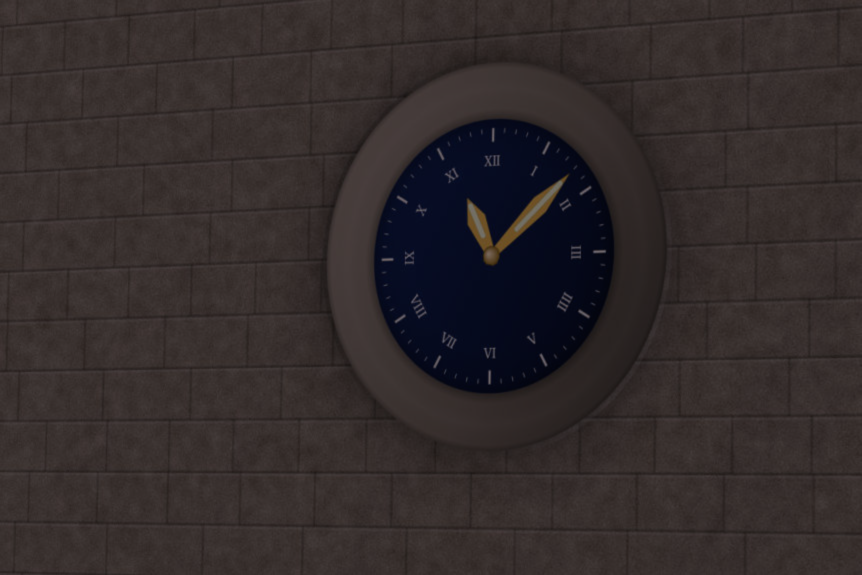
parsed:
11 h 08 min
